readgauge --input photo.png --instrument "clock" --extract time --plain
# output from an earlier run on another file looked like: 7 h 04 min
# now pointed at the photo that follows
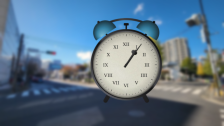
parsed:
1 h 06 min
